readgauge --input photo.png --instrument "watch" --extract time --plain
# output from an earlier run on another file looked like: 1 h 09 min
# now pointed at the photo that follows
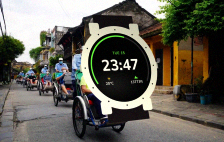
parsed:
23 h 47 min
